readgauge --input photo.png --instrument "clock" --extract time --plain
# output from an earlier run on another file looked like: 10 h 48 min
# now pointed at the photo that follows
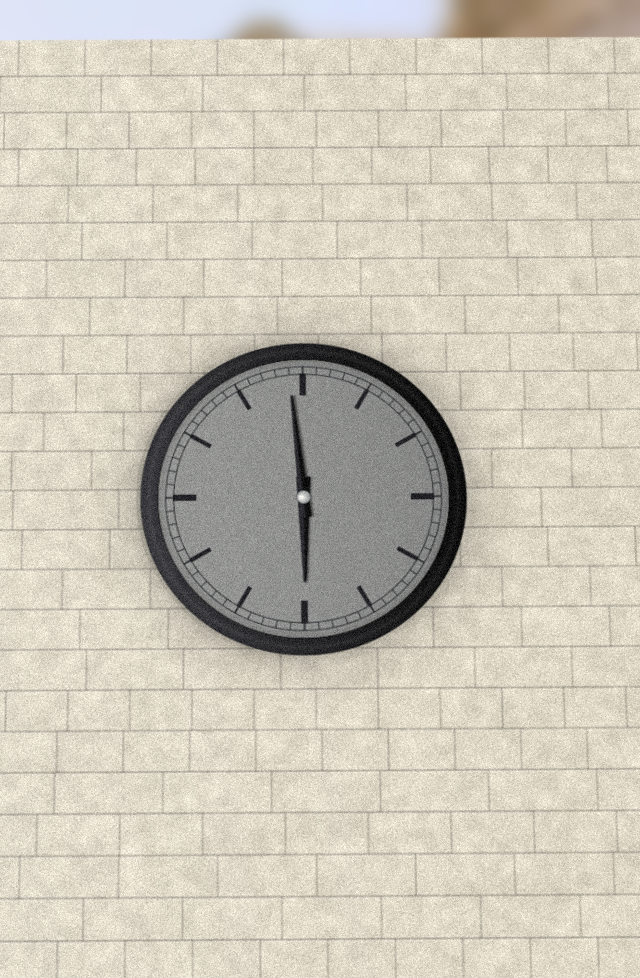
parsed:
5 h 59 min
